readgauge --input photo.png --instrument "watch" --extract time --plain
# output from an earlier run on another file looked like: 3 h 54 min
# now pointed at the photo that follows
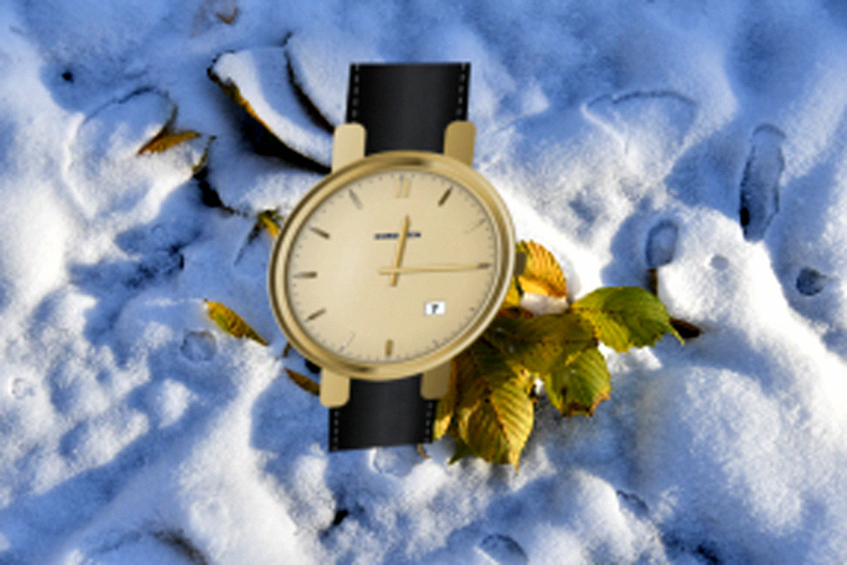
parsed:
12 h 15 min
